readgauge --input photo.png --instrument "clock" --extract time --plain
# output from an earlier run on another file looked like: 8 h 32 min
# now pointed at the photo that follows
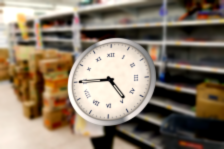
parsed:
4 h 45 min
